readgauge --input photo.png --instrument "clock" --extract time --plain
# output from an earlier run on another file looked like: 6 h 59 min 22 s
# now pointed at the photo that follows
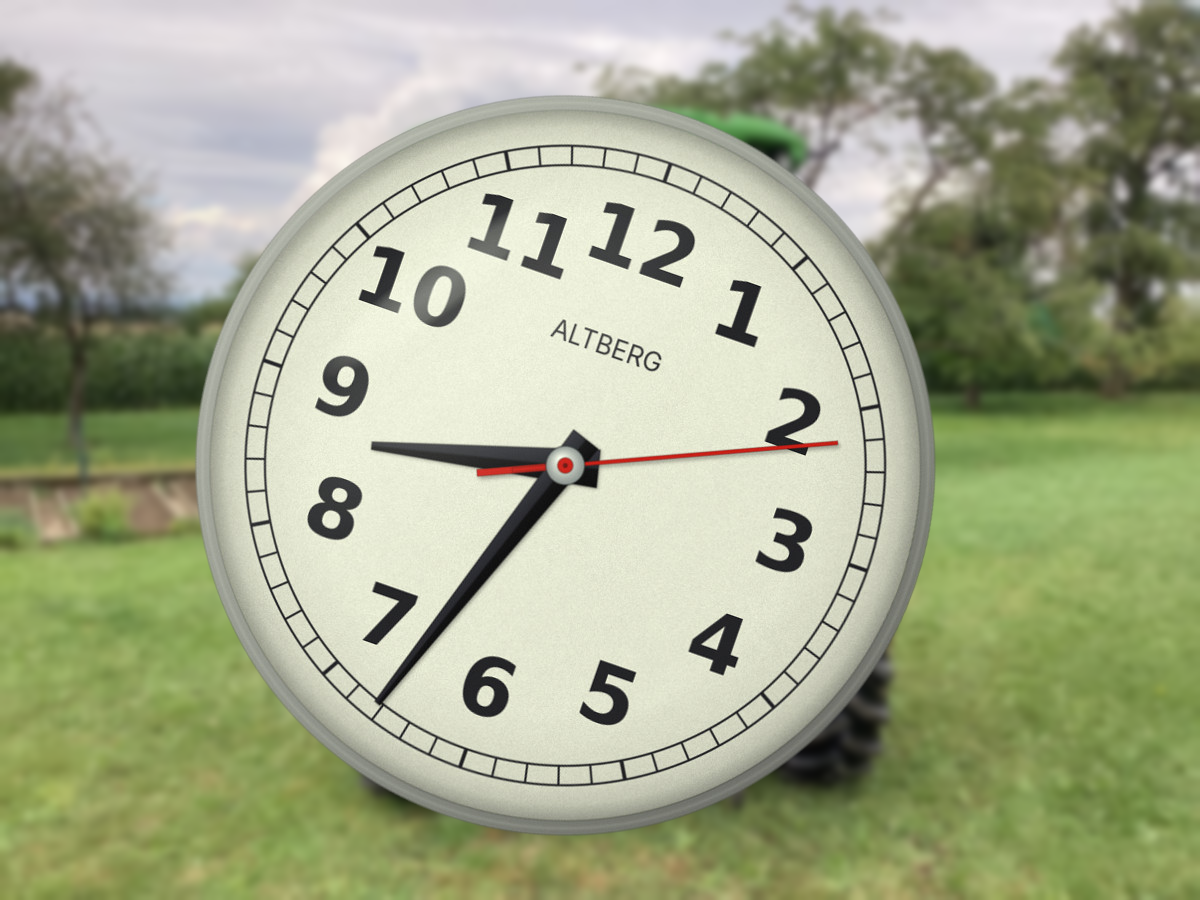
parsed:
8 h 33 min 11 s
